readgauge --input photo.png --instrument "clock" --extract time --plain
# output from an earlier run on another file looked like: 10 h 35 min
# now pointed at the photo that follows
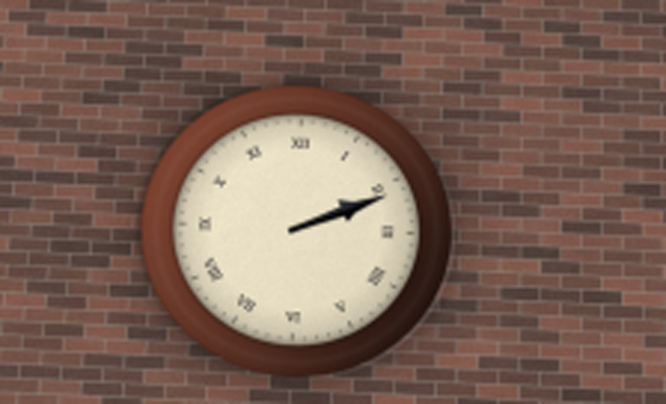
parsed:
2 h 11 min
